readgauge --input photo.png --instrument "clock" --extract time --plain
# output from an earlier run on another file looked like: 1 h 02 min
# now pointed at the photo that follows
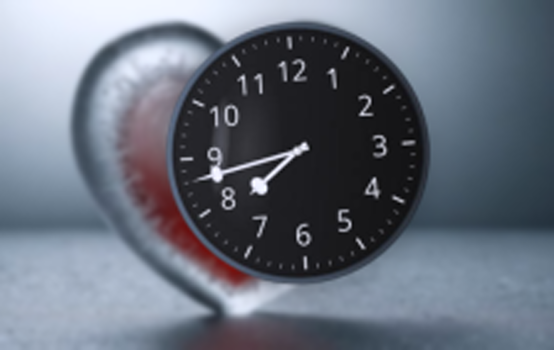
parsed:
7 h 43 min
